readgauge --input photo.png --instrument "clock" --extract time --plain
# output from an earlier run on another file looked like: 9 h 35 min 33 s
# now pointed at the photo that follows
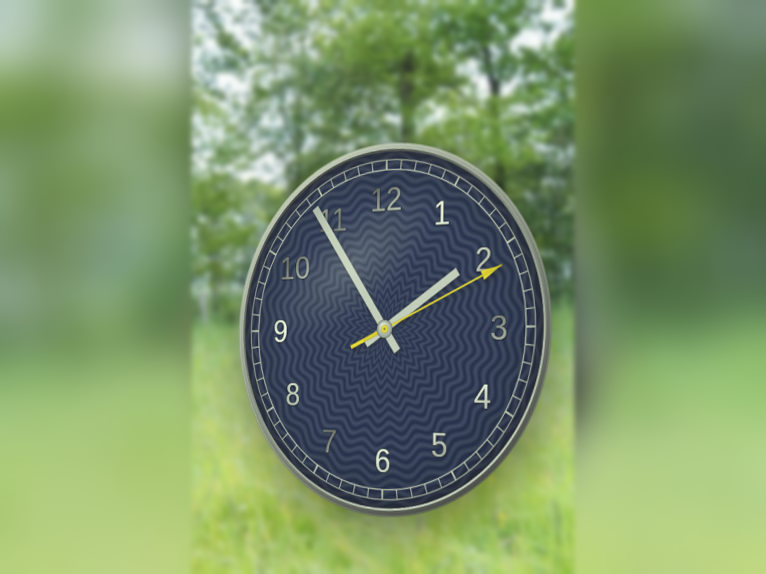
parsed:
1 h 54 min 11 s
